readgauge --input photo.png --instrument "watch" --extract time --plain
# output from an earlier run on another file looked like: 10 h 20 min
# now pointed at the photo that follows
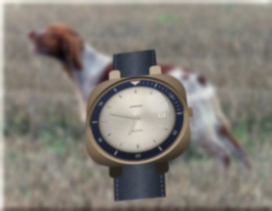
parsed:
6 h 48 min
